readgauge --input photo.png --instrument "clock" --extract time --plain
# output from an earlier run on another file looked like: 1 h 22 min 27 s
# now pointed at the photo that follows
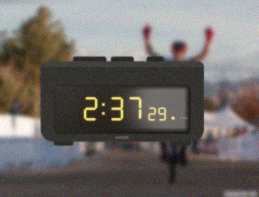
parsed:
2 h 37 min 29 s
